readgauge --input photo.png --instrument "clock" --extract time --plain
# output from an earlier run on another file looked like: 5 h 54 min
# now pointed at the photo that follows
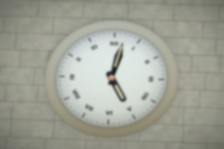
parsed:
5 h 02 min
